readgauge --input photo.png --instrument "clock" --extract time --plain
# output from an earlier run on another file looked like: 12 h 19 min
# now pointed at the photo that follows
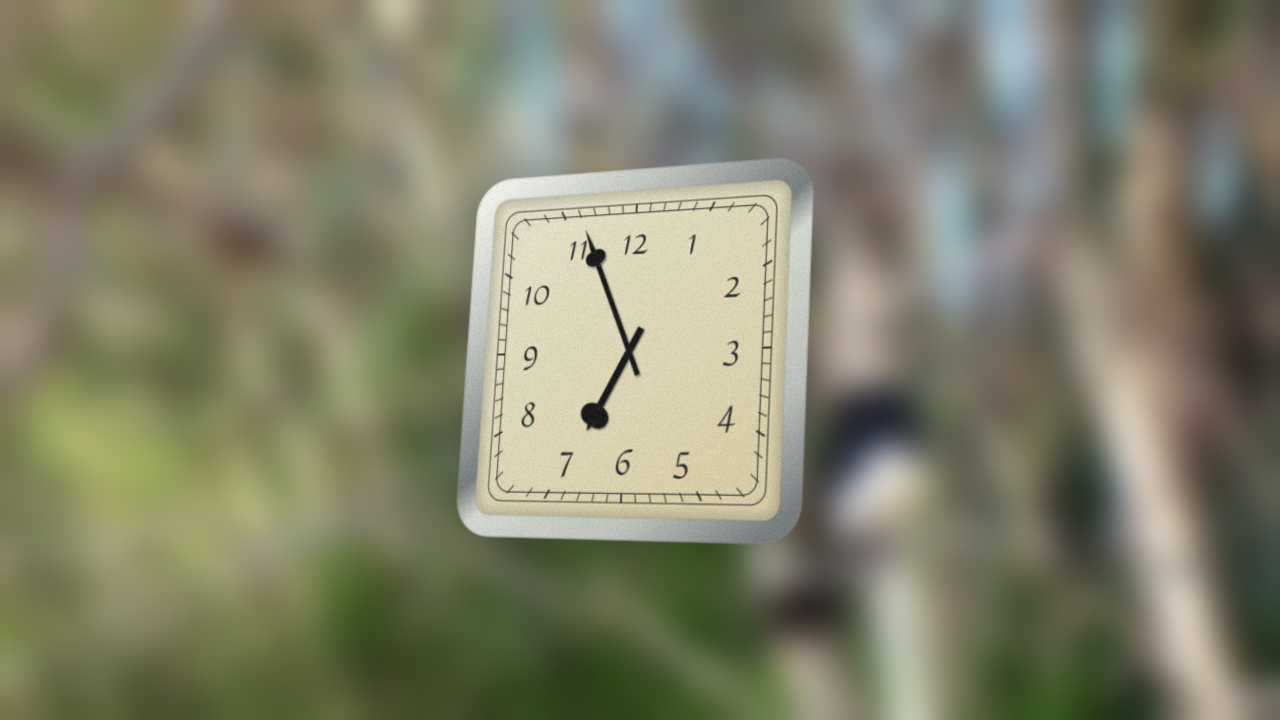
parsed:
6 h 56 min
